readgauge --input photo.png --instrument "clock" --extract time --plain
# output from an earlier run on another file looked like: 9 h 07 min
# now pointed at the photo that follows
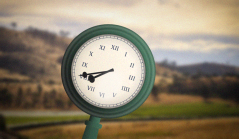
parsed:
7 h 41 min
